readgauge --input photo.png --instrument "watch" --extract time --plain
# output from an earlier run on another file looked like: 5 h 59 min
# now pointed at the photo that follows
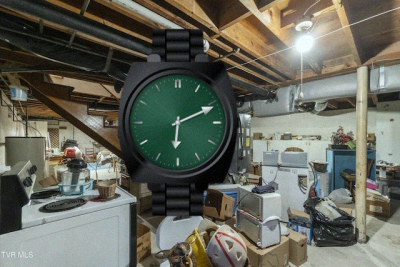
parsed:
6 h 11 min
